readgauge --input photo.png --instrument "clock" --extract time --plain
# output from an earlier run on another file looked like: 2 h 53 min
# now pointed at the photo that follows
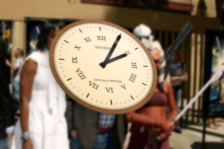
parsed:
2 h 05 min
